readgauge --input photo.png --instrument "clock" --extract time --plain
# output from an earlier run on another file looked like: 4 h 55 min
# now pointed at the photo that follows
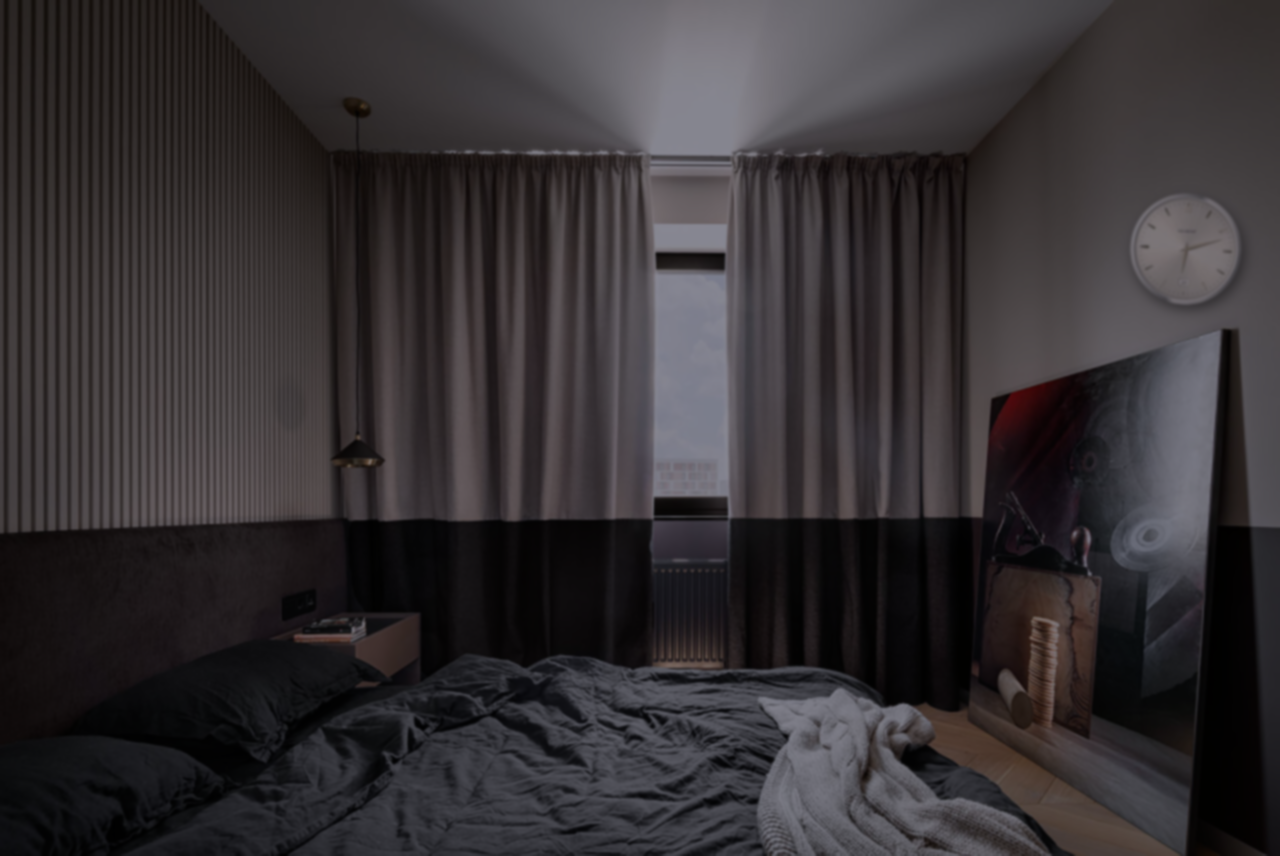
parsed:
6 h 12 min
